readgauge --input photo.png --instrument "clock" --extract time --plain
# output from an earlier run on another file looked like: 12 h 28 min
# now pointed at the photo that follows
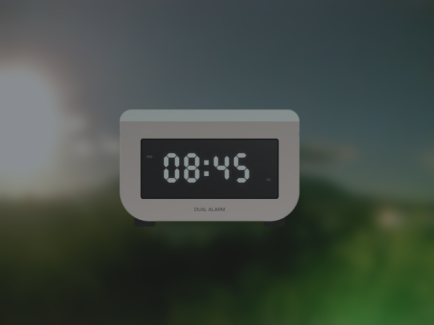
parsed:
8 h 45 min
